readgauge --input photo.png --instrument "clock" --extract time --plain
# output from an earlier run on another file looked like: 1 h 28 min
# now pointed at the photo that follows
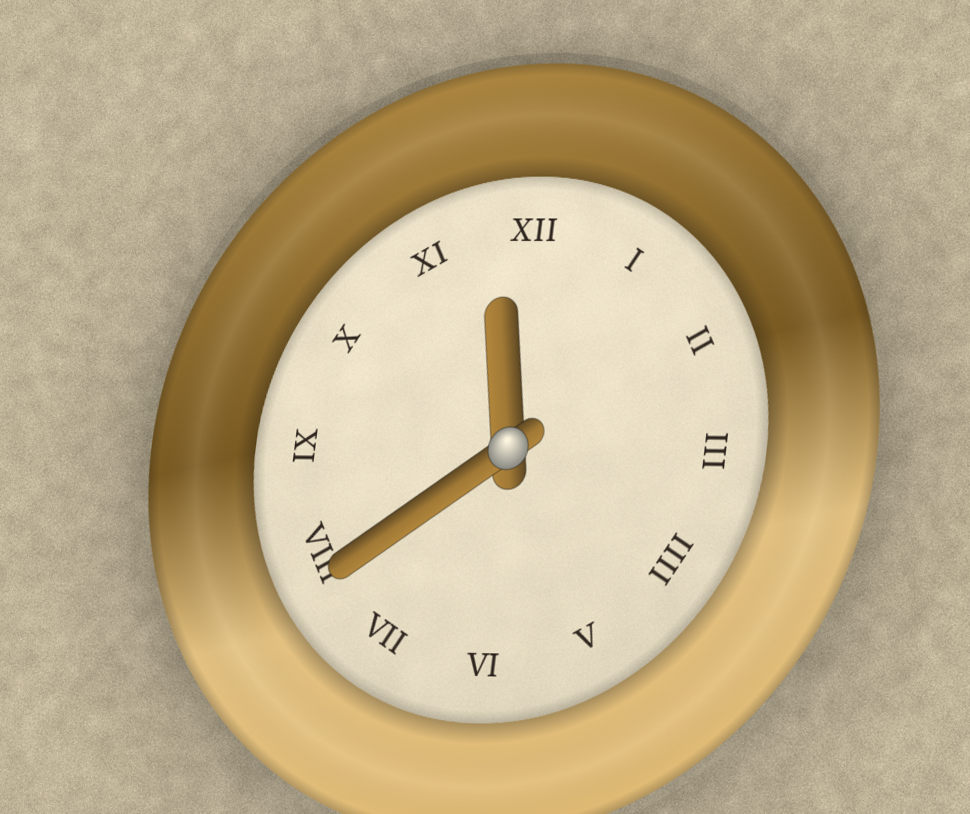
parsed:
11 h 39 min
